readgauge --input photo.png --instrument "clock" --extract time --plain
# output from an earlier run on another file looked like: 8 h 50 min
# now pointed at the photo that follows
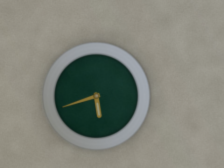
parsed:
5 h 42 min
